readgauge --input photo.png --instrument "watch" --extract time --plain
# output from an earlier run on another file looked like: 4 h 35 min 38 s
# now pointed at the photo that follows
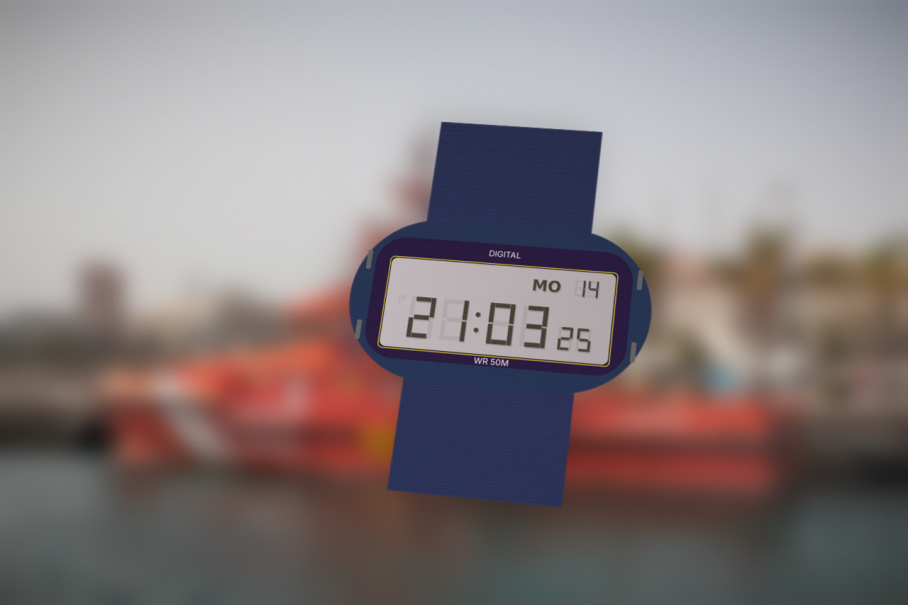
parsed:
21 h 03 min 25 s
